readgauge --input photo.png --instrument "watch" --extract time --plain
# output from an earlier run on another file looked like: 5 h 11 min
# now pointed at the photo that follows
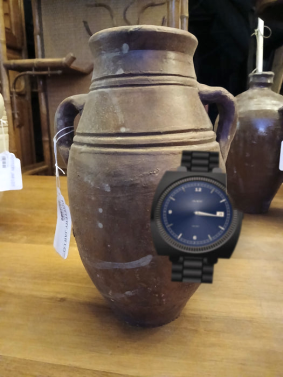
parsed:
3 h 16 min
